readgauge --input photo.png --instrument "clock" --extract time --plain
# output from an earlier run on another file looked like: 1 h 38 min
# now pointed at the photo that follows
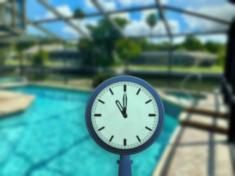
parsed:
11 h 00 min
